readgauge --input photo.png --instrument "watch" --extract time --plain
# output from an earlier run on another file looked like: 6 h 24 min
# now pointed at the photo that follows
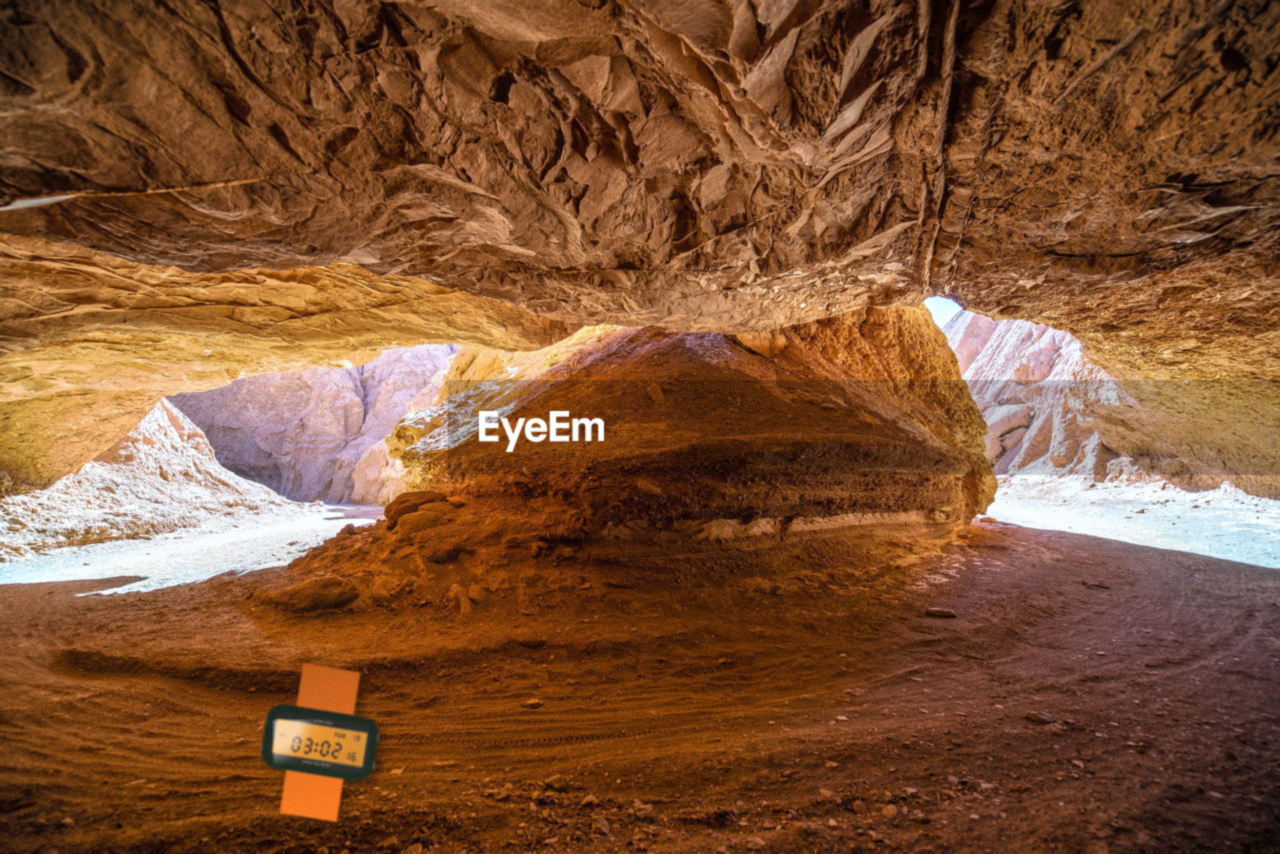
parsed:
3 h 02 min
